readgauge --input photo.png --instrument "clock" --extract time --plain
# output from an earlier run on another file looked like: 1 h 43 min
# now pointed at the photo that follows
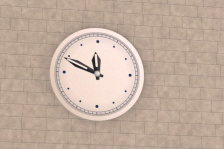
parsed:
11 h 49 min
